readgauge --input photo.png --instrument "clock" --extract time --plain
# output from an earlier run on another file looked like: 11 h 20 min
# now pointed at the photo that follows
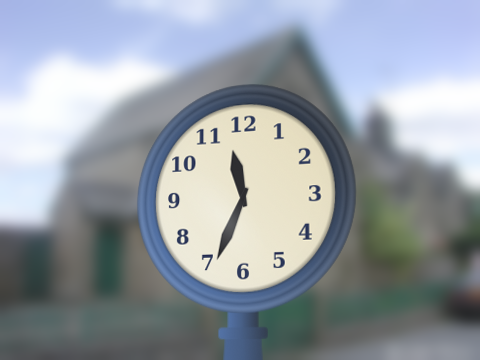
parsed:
11 h 34 min
